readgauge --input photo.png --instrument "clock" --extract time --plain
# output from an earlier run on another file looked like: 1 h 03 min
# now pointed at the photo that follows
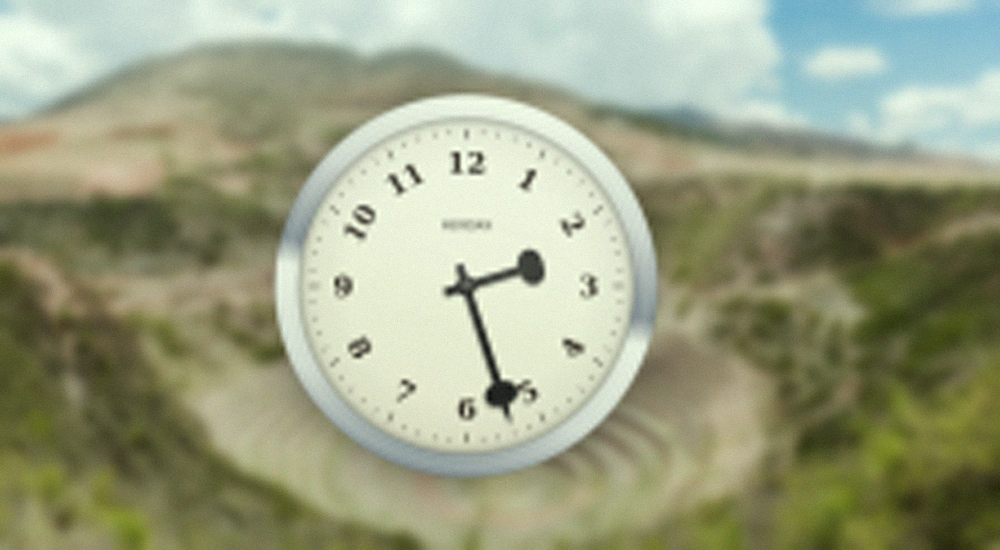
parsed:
2 h 27 min
